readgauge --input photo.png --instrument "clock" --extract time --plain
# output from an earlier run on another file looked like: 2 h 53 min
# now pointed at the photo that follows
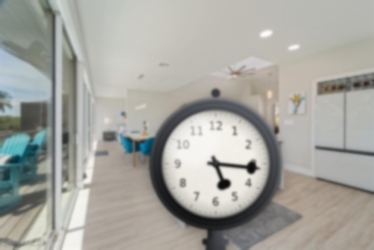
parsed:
5 h 16 min
